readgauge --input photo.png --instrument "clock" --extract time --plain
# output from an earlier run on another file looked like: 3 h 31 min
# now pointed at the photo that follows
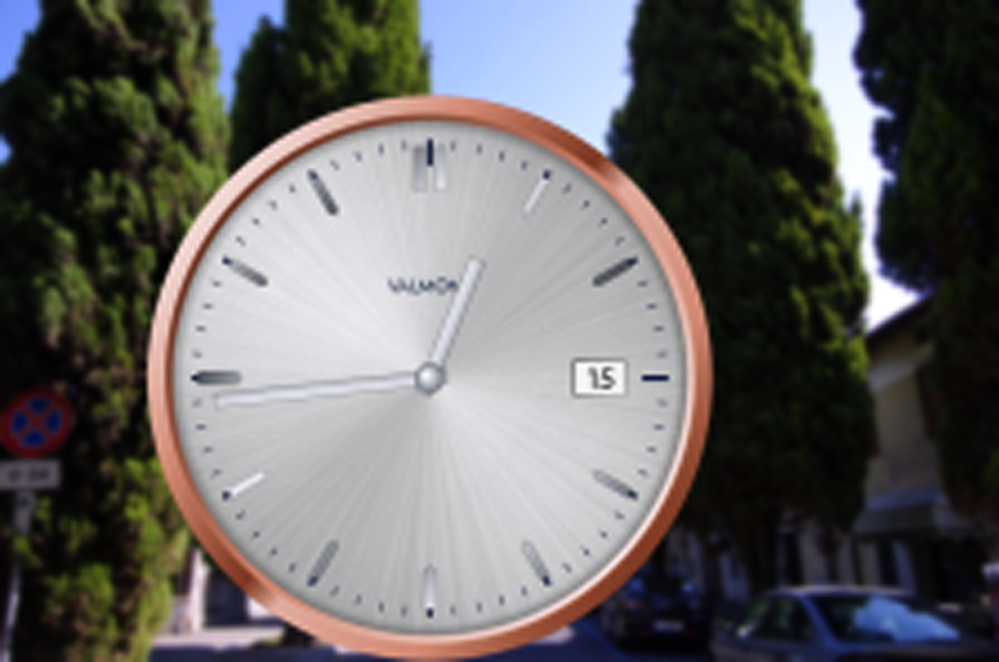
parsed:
12 h 44 min
